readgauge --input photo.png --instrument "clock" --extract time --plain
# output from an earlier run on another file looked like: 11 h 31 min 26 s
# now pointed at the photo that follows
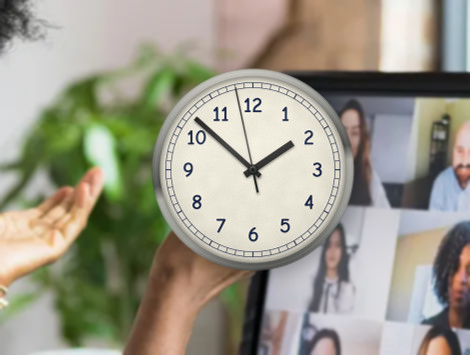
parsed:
1 h 51 min 58 s
